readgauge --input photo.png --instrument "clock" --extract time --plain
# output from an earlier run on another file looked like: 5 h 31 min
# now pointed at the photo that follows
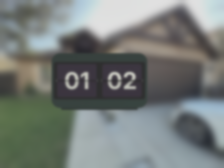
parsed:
1 h 02 min
